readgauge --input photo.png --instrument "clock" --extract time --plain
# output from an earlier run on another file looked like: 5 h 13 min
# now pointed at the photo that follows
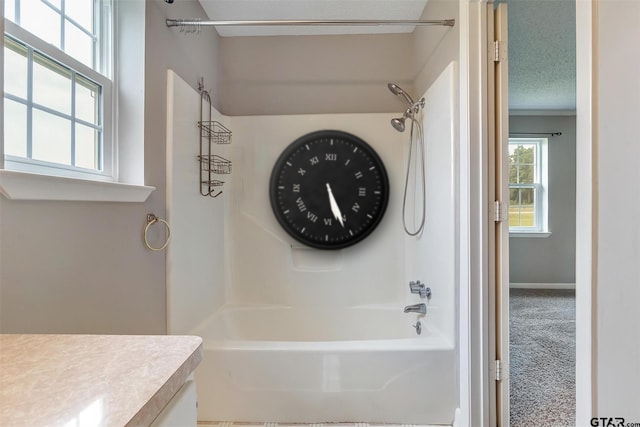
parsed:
5 h 26 min
